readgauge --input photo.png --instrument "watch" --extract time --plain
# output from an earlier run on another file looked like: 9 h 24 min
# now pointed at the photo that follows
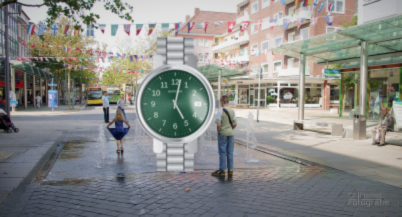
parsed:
5 h 02 min
